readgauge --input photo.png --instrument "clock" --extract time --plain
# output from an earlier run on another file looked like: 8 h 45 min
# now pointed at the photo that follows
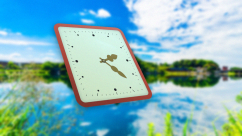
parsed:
2 h 23 min
